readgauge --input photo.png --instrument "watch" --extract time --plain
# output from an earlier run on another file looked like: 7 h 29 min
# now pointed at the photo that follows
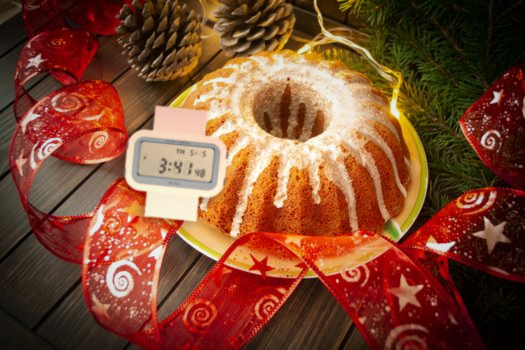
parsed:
3 h 41 min
